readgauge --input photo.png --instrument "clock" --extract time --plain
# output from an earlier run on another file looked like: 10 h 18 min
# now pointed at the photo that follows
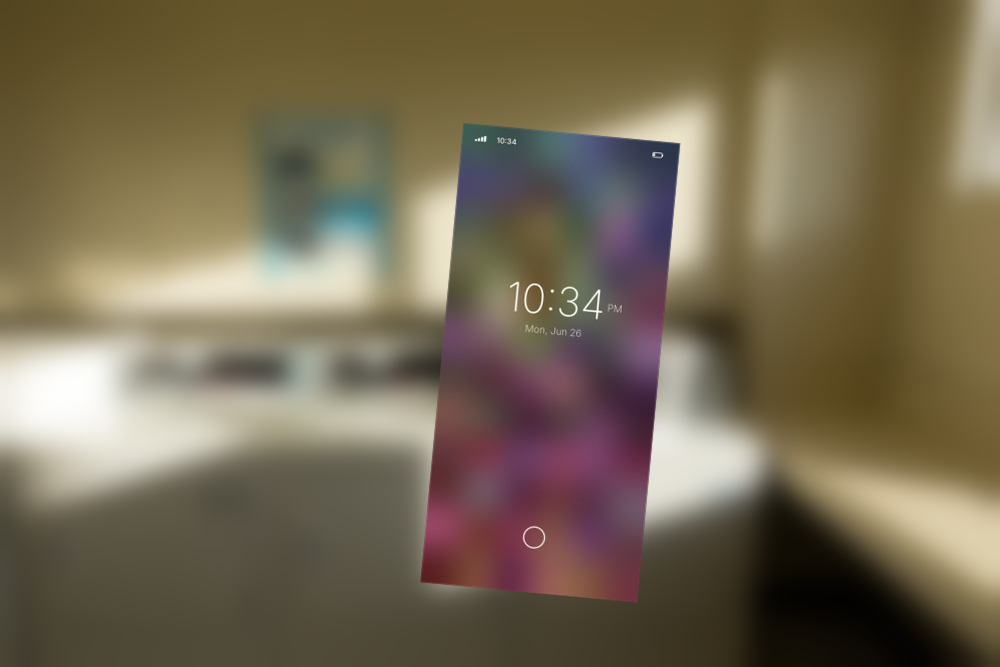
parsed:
10 h 34 min
